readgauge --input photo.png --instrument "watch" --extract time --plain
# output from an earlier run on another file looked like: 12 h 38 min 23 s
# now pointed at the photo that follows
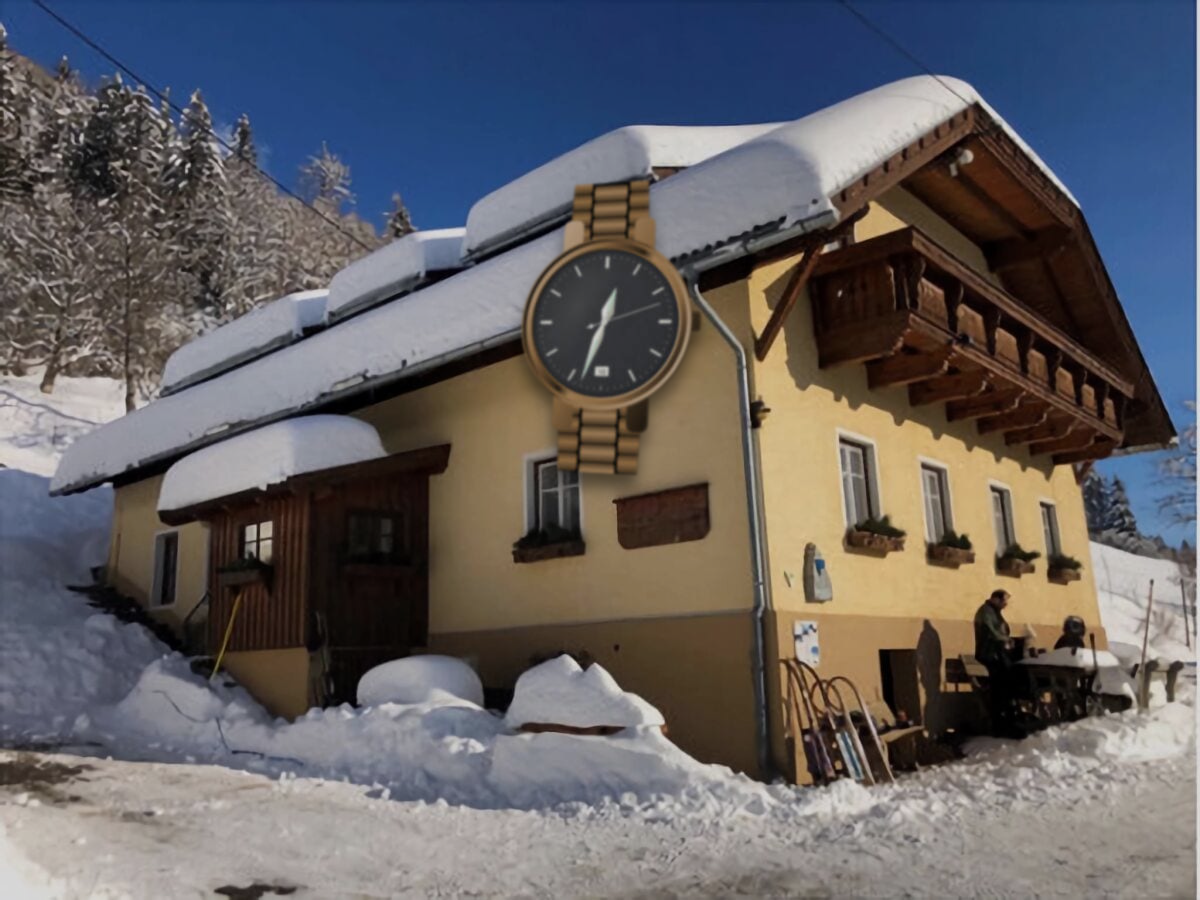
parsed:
12 h 33 min 12 s
